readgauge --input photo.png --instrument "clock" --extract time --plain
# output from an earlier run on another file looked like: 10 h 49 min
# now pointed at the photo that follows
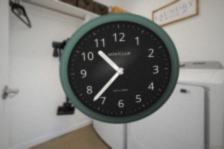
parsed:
10 h 37 min
